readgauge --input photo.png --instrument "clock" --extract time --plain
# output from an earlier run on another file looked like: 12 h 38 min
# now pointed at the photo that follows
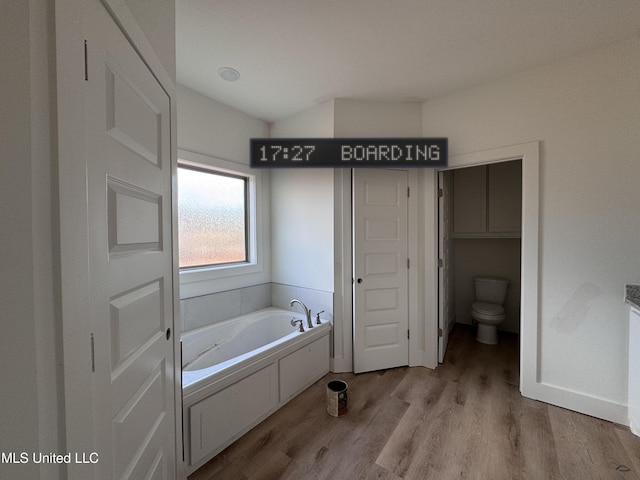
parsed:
17 h 27 min
